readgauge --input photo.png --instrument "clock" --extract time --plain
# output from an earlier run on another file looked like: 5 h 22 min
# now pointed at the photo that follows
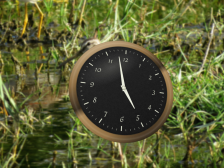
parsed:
4 h 58 min
